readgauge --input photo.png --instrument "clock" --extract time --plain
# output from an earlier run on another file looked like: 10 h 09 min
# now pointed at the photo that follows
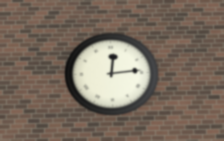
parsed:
12 h 14 min
